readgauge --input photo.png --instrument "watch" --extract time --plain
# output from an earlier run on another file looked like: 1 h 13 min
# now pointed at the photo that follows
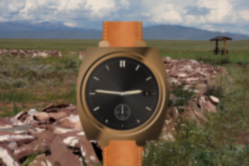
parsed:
2 h 46 min
